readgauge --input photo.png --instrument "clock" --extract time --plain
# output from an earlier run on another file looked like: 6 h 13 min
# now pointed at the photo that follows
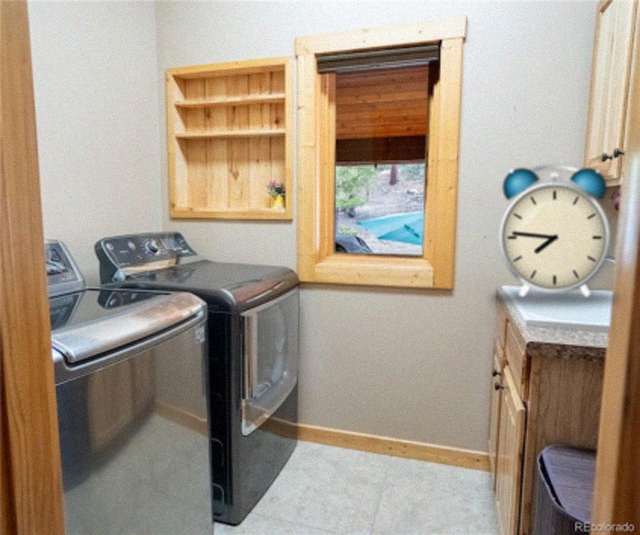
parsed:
7 h 46 min
